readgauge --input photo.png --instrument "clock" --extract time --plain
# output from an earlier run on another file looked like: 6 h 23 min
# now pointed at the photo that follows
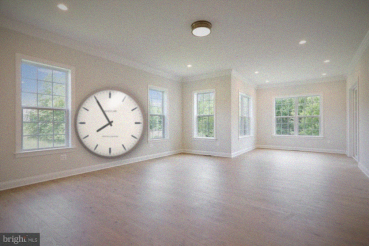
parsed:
7 h 55 min
